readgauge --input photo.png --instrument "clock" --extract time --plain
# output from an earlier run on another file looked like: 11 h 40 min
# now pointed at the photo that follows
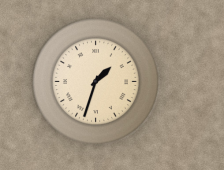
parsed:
1 h 33 min
